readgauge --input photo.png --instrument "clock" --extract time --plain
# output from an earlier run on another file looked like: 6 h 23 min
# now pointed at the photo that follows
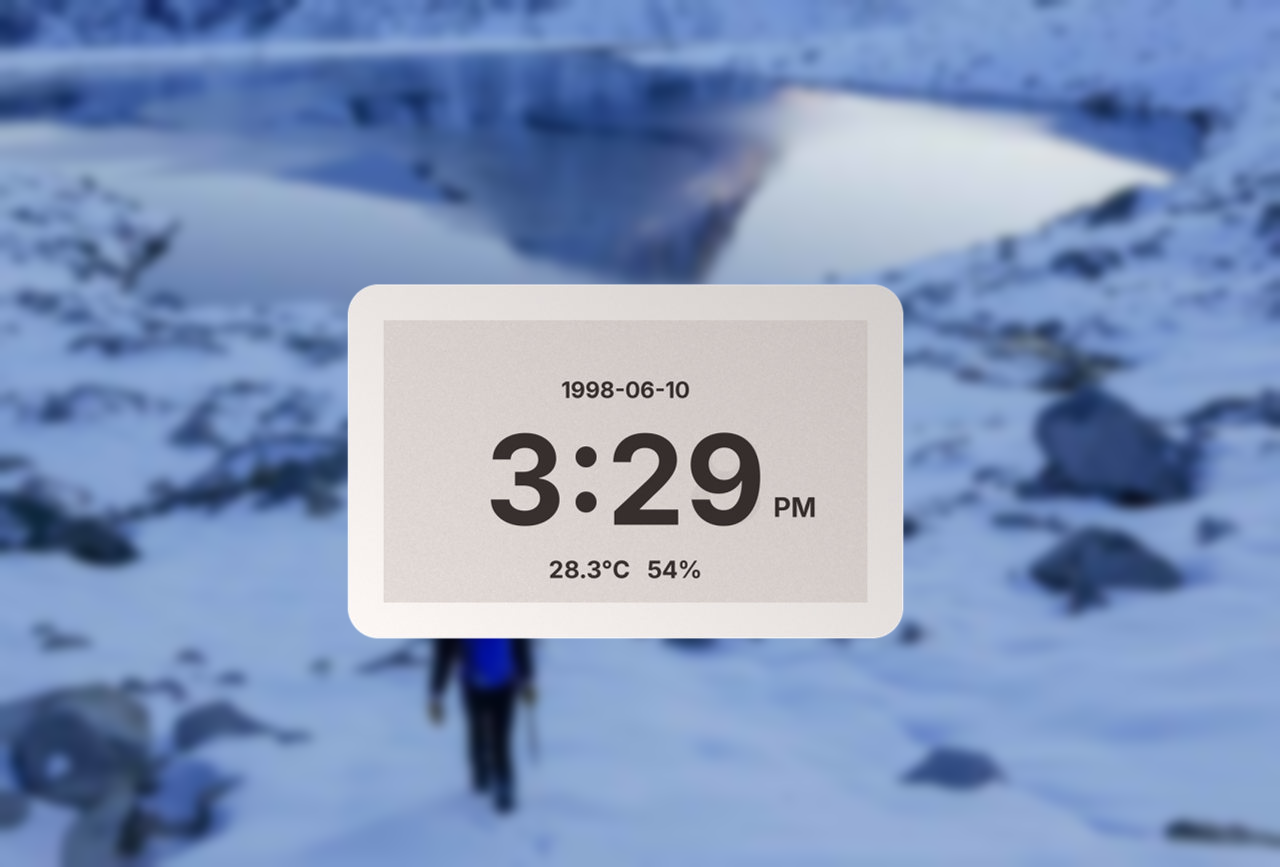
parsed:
3 h 29 min
